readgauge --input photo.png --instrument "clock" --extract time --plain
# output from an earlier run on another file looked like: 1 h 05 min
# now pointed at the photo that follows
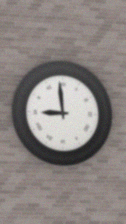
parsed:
8 h 59 min
